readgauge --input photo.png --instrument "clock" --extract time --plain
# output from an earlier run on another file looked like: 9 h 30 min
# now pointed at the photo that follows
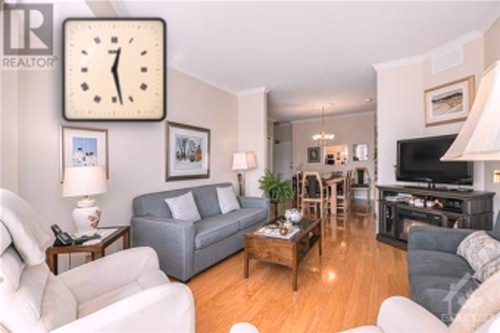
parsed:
12 h 28 min
